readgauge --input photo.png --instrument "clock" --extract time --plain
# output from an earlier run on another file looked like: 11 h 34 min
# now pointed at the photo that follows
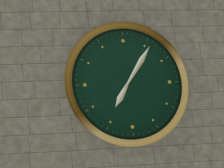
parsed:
7 h 06 min
